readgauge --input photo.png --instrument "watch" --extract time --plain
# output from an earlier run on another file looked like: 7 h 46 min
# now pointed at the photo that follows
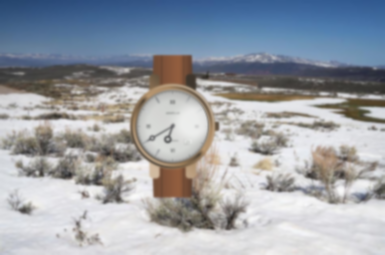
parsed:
6 h 40 min
